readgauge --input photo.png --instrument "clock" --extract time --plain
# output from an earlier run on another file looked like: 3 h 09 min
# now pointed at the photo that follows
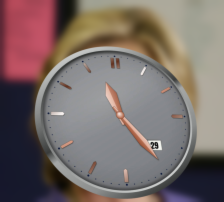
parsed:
11 h 24 min
